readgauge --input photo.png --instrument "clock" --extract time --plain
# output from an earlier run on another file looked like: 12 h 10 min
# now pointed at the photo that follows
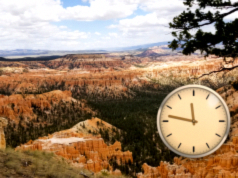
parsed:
11 h 47 min
